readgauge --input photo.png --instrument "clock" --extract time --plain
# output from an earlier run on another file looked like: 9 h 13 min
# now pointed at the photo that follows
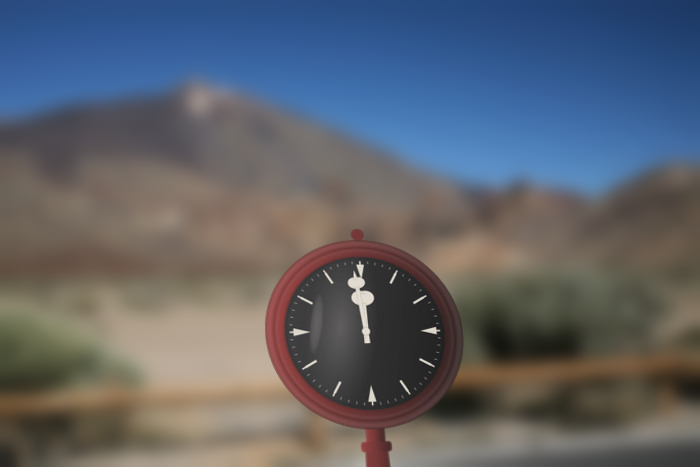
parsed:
11 h 59 min
